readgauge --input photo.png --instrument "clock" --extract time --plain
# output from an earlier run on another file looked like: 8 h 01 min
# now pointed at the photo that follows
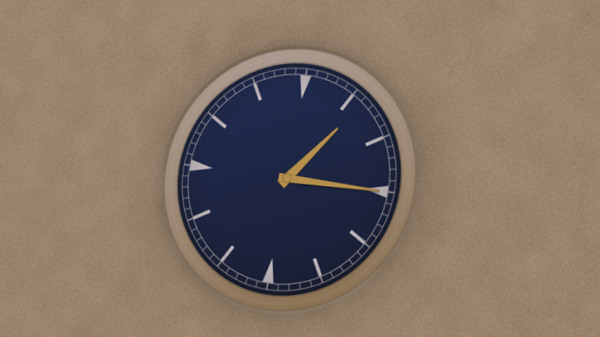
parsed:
1 h 15 min
